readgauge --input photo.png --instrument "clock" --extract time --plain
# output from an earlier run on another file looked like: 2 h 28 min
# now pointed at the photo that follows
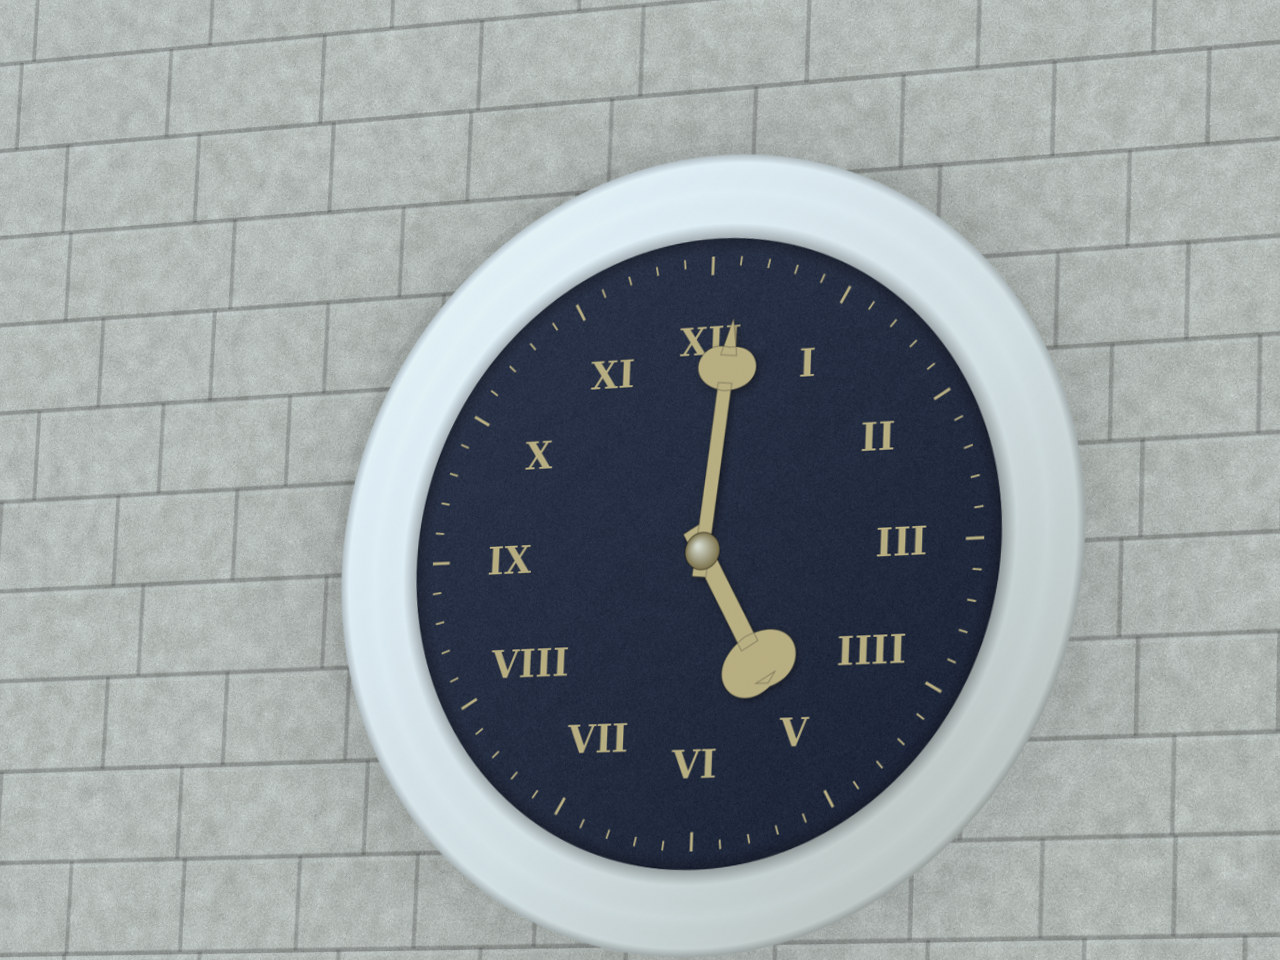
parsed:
5 h 01 min
